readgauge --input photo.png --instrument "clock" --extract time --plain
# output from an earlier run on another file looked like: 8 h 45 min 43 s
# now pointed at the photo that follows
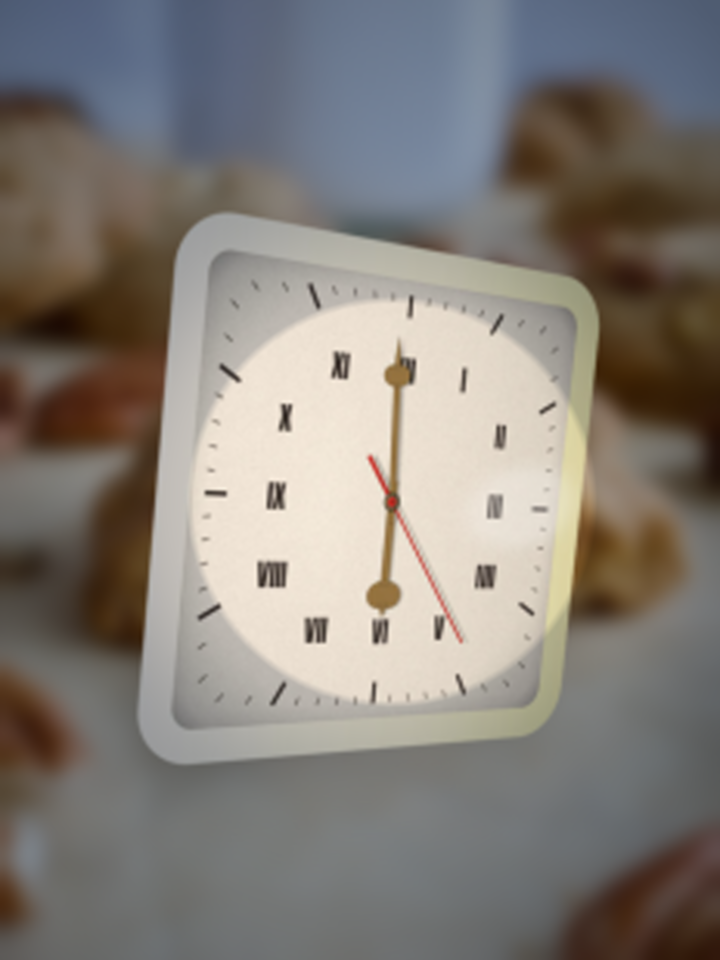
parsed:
5 h 59 min 24 s
